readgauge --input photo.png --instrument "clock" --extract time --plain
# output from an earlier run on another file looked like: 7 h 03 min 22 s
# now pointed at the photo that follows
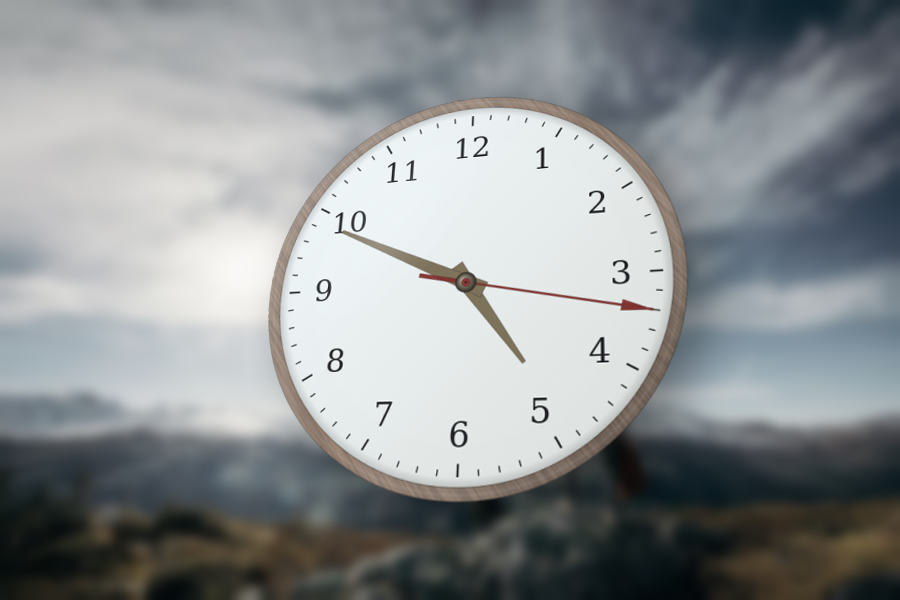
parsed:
4 h 49 min 17 s
